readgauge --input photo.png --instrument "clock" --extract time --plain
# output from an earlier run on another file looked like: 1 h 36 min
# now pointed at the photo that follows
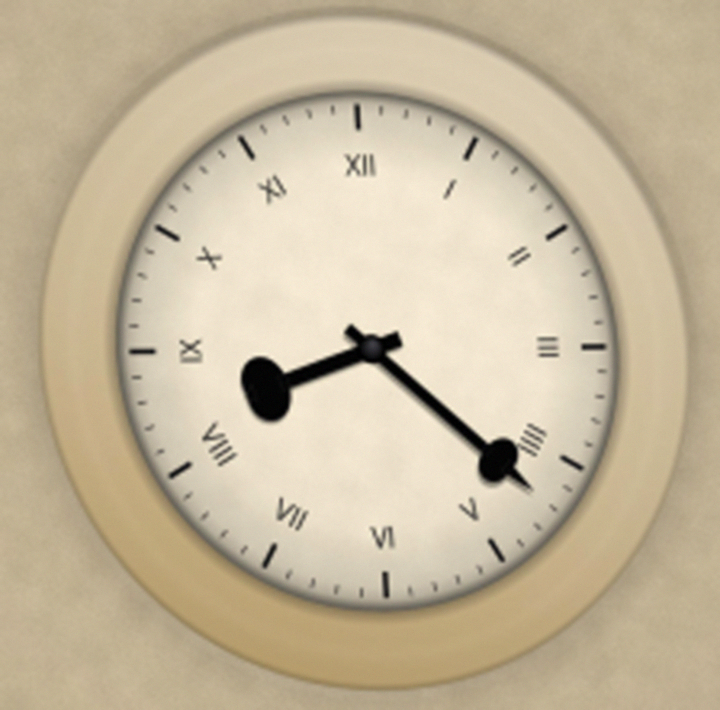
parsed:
8 h 22 min
